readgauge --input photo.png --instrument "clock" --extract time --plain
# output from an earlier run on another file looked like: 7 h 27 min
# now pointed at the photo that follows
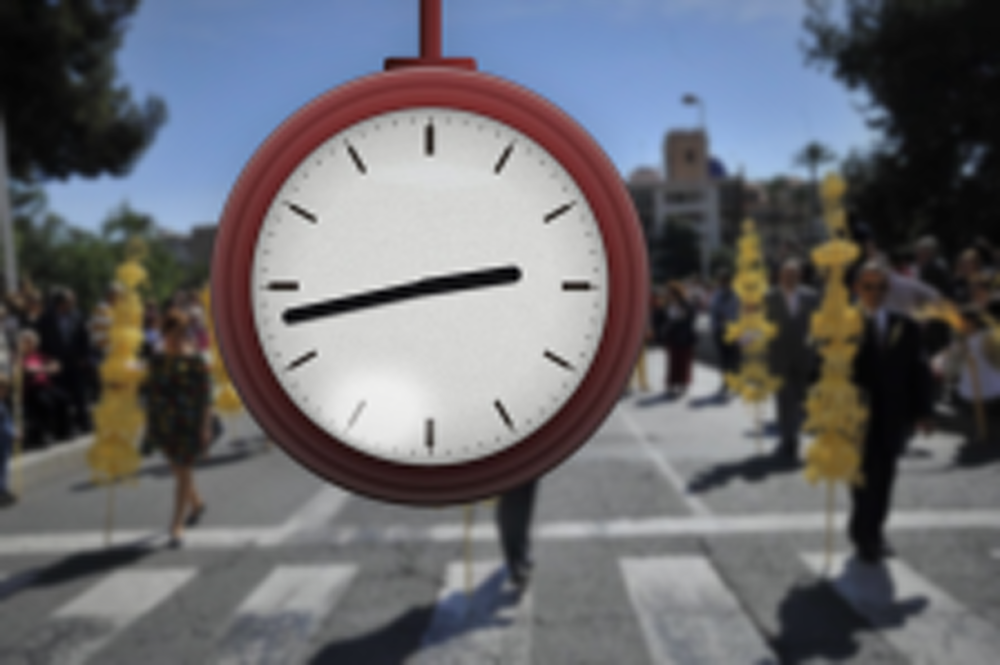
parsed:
2 h 43 min
